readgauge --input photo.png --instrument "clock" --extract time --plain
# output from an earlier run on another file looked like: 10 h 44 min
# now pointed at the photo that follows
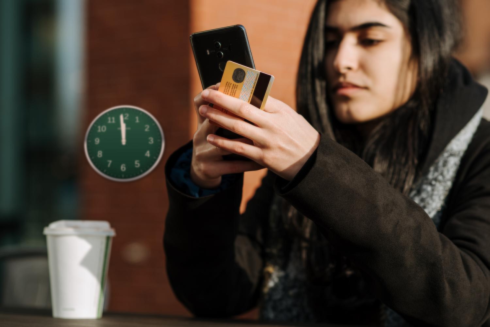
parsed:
11 h 59 min
